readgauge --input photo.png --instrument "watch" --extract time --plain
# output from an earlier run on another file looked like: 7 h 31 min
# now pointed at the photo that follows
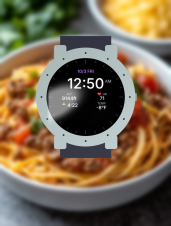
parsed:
12 h 50 min
